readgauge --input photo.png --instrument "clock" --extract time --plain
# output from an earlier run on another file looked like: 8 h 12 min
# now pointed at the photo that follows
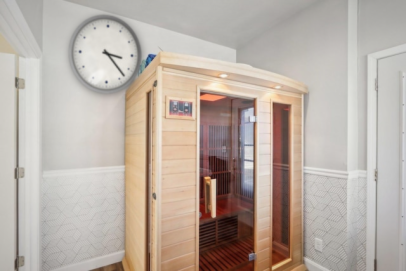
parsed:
3 h 23 min
